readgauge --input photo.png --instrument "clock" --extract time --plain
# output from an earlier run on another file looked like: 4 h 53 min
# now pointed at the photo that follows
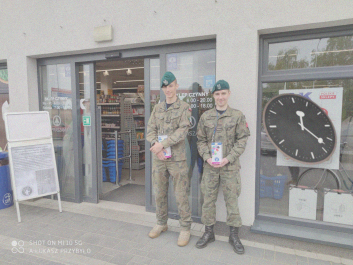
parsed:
12 h 23 min
